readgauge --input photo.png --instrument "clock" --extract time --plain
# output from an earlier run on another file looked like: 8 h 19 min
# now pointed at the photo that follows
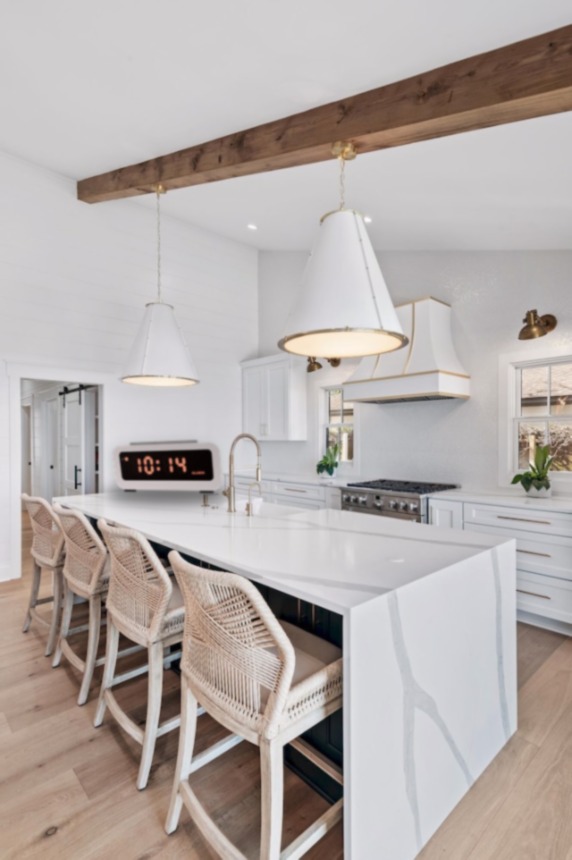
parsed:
10 h 14 min
